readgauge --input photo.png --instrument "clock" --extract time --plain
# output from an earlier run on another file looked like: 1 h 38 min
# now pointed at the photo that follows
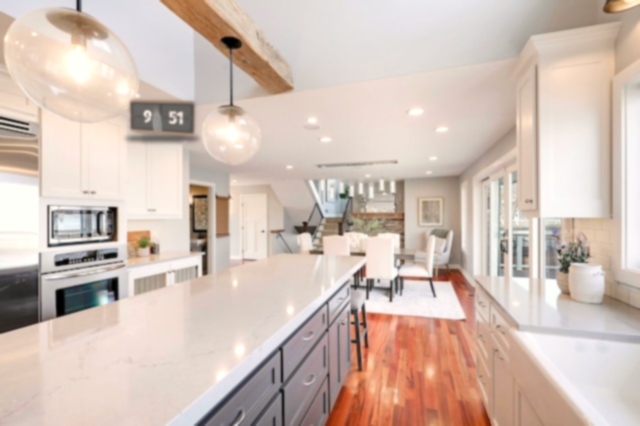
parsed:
9 h 51 min
